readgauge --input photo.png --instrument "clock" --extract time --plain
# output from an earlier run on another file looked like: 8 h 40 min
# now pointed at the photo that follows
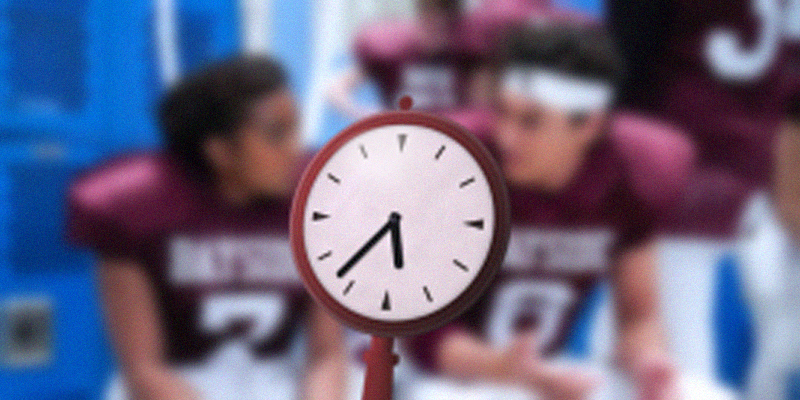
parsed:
5 h 37 min
